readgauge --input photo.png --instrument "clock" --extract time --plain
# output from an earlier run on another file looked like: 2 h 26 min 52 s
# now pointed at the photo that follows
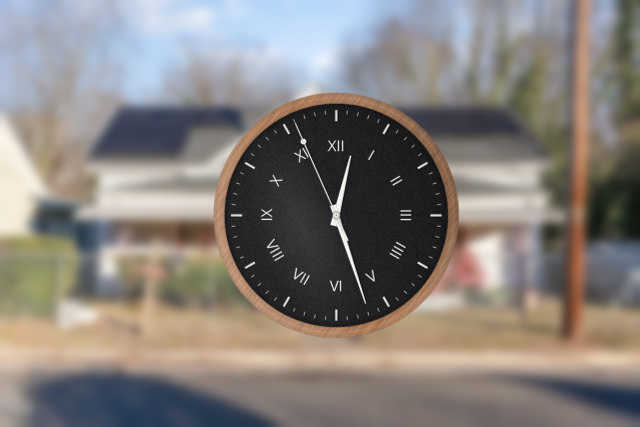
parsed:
12 h 26 min 56 s
